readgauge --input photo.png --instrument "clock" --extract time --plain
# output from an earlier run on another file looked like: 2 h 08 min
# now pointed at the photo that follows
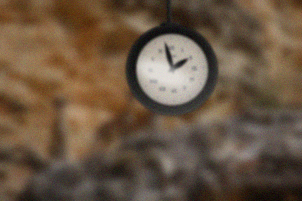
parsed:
1 h 58 min
